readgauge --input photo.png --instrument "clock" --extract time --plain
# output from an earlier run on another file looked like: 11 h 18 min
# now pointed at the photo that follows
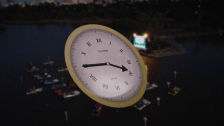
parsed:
3 h 45 min
